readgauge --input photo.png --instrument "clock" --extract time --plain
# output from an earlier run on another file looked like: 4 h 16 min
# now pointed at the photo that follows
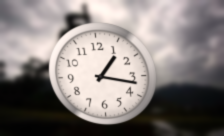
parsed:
1 h 17 min
